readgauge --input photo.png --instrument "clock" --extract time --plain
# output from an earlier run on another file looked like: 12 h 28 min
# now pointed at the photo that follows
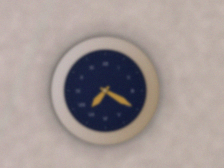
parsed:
7 h 20 min
